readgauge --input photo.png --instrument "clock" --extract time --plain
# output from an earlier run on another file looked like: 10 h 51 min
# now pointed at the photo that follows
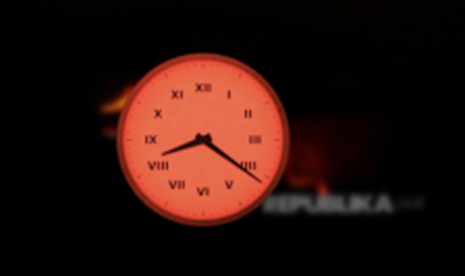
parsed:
8 h 21 min
